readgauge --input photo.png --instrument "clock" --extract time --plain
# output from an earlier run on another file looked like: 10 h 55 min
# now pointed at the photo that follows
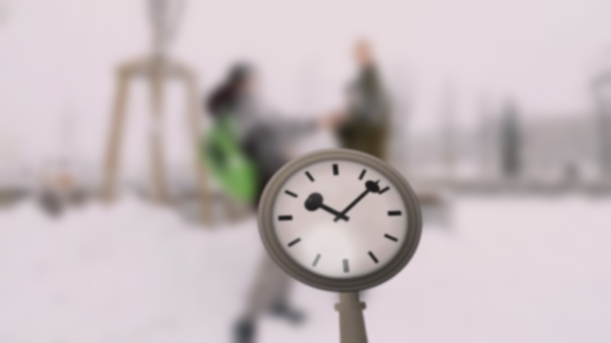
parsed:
10 h 08 min
